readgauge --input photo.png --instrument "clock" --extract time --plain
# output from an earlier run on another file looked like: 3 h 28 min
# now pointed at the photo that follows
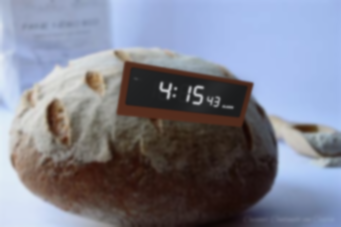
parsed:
4 h 15 min
